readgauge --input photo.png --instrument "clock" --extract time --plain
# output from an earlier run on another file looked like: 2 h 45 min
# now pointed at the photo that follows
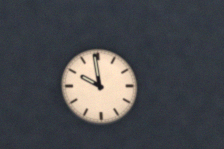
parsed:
9 h 59 min
